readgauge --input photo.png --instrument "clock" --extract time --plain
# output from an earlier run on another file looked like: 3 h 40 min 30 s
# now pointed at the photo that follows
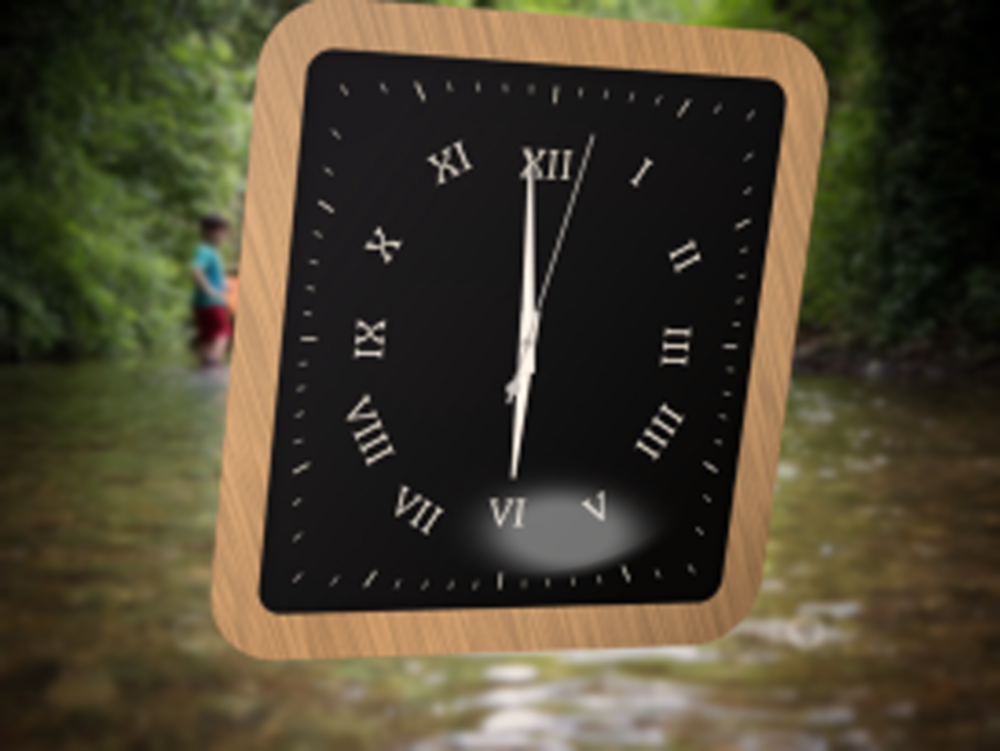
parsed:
5 h 59 min 02 s
